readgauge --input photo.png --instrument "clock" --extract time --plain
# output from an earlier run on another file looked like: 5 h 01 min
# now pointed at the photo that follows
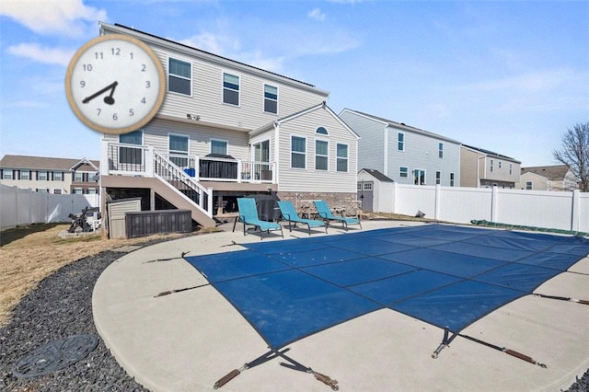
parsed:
6 h 40 min
